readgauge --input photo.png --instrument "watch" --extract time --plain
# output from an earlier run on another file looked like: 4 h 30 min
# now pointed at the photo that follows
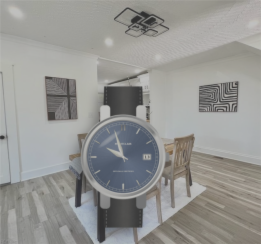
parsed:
9 h 57 min
